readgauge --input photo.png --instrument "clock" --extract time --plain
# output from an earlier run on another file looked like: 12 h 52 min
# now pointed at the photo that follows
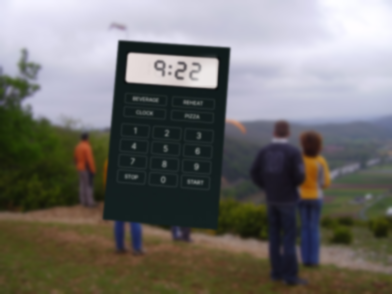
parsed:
9 h 22 min
